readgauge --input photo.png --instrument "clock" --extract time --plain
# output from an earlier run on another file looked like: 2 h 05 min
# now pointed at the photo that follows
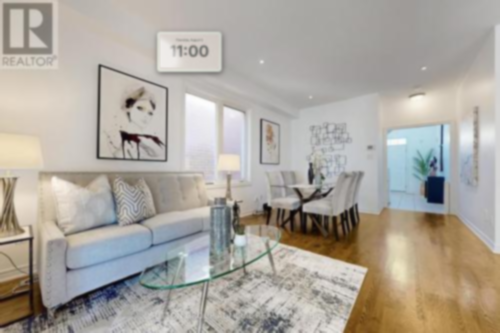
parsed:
11 h 00 min
